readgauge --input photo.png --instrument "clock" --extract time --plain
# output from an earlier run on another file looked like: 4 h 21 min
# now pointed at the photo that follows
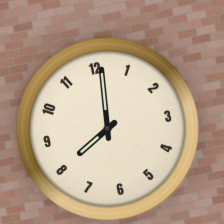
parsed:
8 h 01 min
